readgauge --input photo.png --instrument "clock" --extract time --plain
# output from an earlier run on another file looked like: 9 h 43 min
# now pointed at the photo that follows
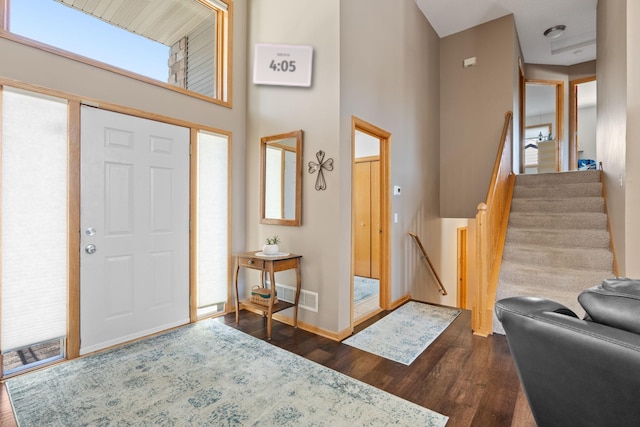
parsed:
4 h 05 min
